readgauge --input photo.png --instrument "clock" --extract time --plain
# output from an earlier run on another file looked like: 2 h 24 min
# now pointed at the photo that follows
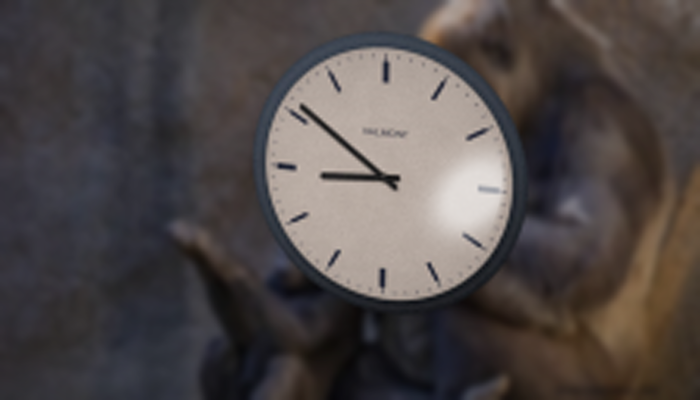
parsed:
8 h 51 min
